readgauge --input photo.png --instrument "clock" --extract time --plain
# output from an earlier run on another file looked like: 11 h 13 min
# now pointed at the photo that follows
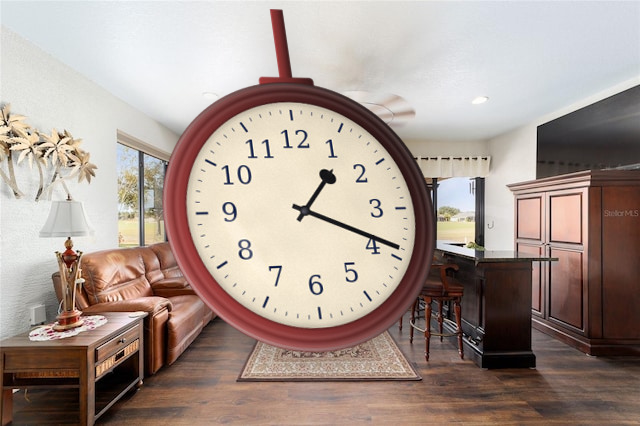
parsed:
1 h 19 min
